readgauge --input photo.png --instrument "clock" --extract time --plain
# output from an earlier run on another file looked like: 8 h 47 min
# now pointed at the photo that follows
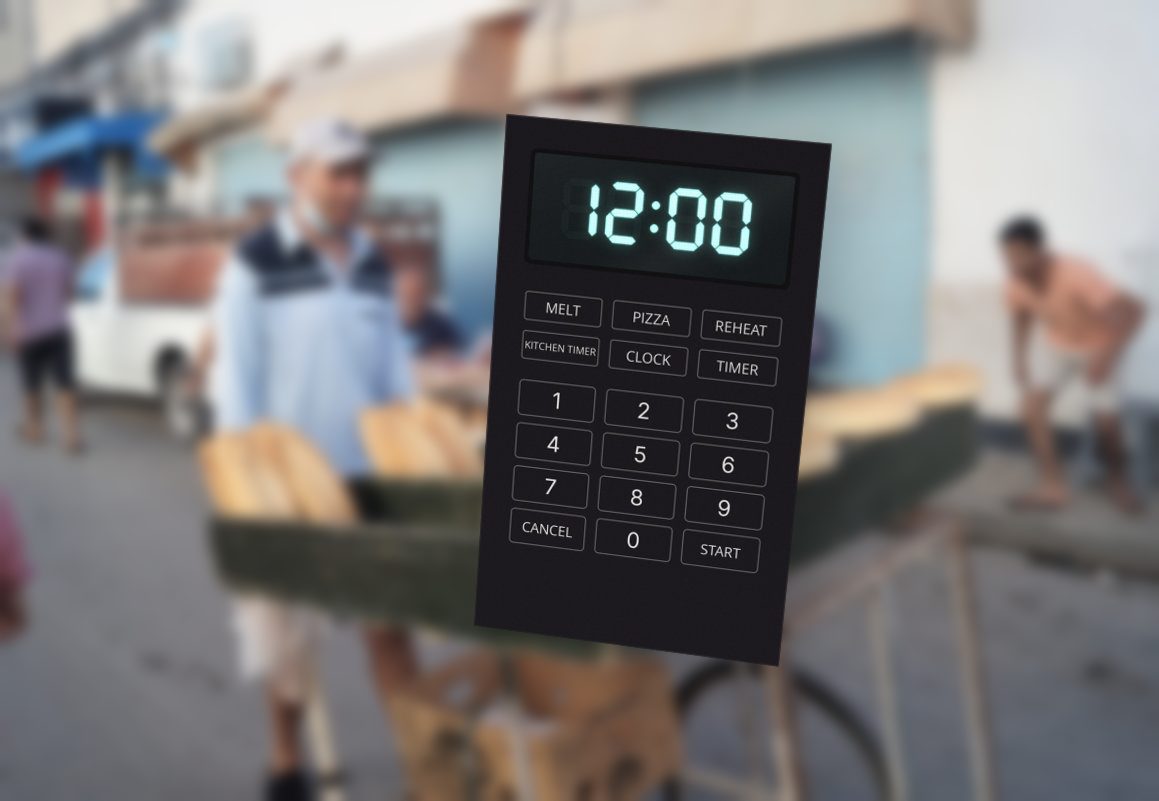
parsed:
12 h 00 min
